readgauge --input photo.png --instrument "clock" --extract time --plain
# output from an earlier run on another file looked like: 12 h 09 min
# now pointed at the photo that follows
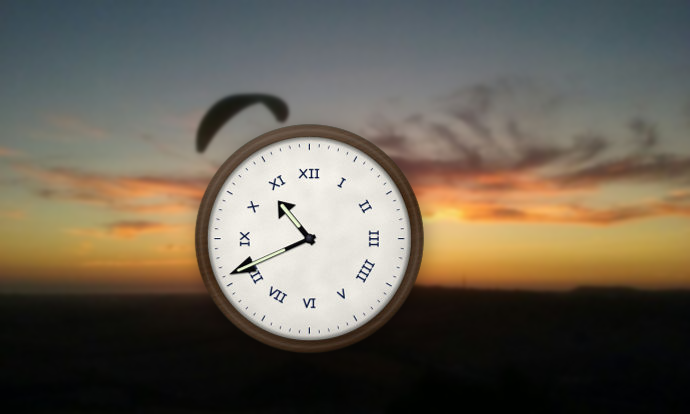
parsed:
10 h 41 min
